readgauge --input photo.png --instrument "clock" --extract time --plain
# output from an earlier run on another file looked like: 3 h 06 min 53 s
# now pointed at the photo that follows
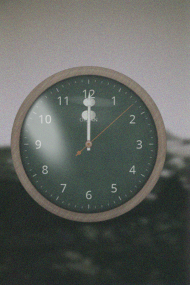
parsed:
12 h 00 min 08 s
